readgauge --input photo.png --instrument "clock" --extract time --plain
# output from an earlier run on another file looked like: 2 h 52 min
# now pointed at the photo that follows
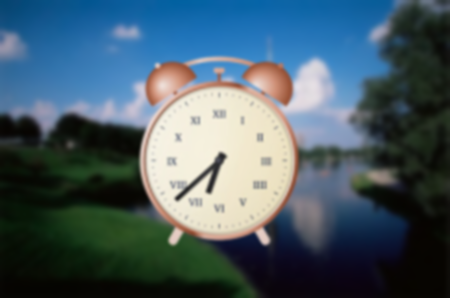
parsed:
6 h 38 min
